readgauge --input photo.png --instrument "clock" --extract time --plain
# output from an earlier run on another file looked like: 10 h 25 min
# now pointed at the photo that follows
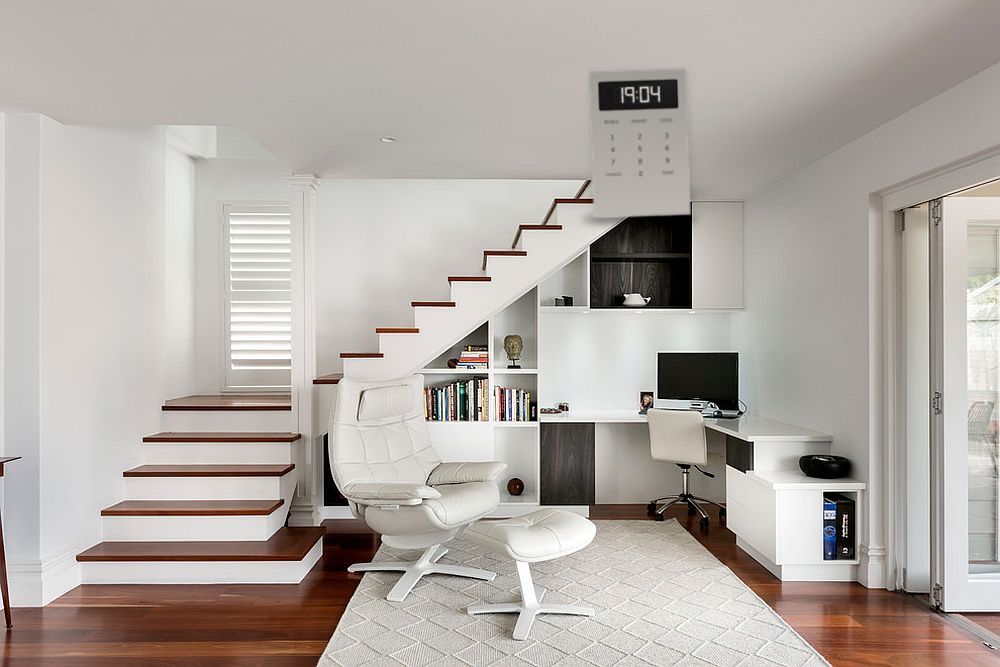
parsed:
19 h 04 min
